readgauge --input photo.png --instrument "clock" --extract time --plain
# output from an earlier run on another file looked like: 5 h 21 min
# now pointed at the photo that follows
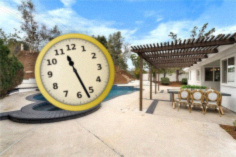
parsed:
11 h 27 min
